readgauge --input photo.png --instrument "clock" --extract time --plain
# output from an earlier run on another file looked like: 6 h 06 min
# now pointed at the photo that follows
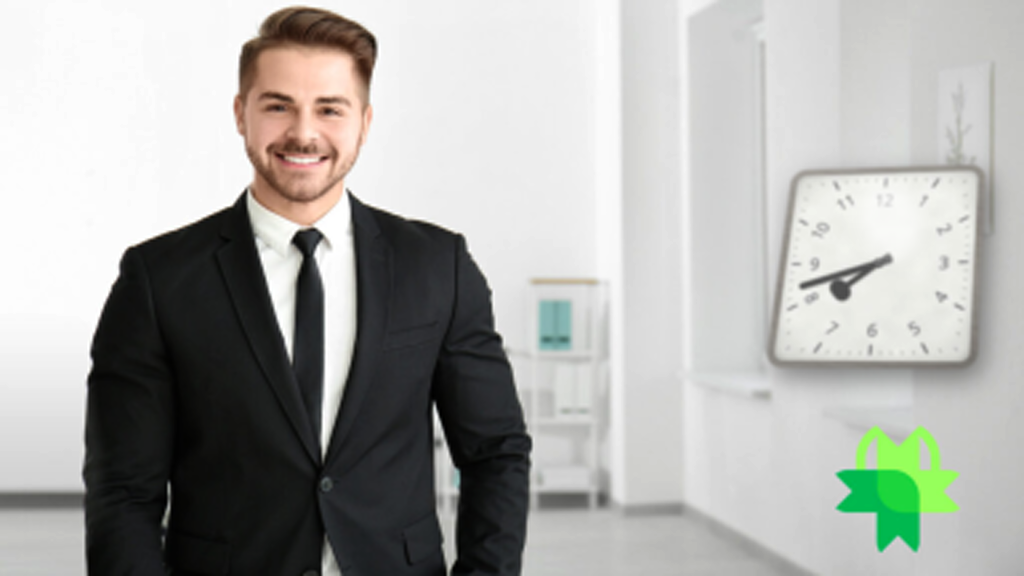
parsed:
7 h 42 min
